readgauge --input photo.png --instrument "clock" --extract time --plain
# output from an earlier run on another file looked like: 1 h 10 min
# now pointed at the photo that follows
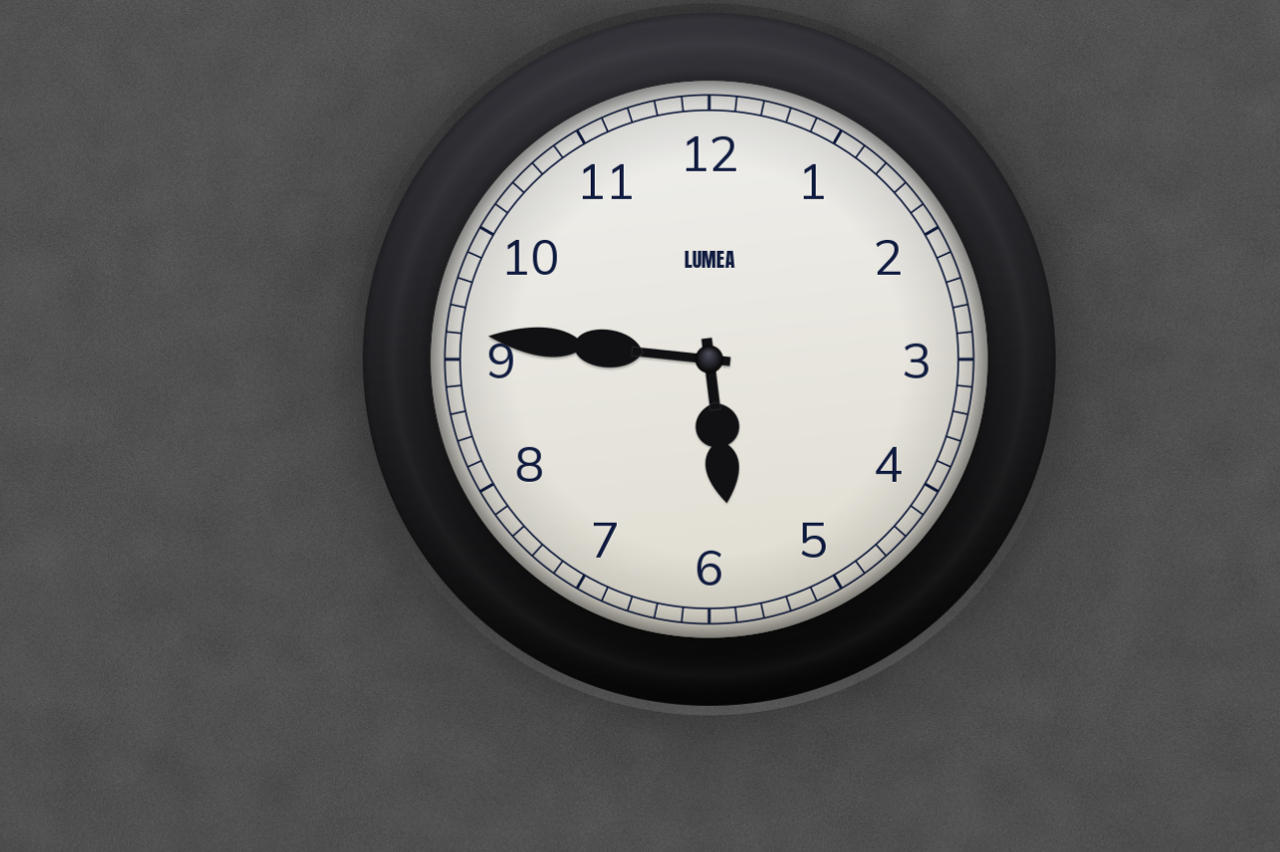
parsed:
5 h 46 min
